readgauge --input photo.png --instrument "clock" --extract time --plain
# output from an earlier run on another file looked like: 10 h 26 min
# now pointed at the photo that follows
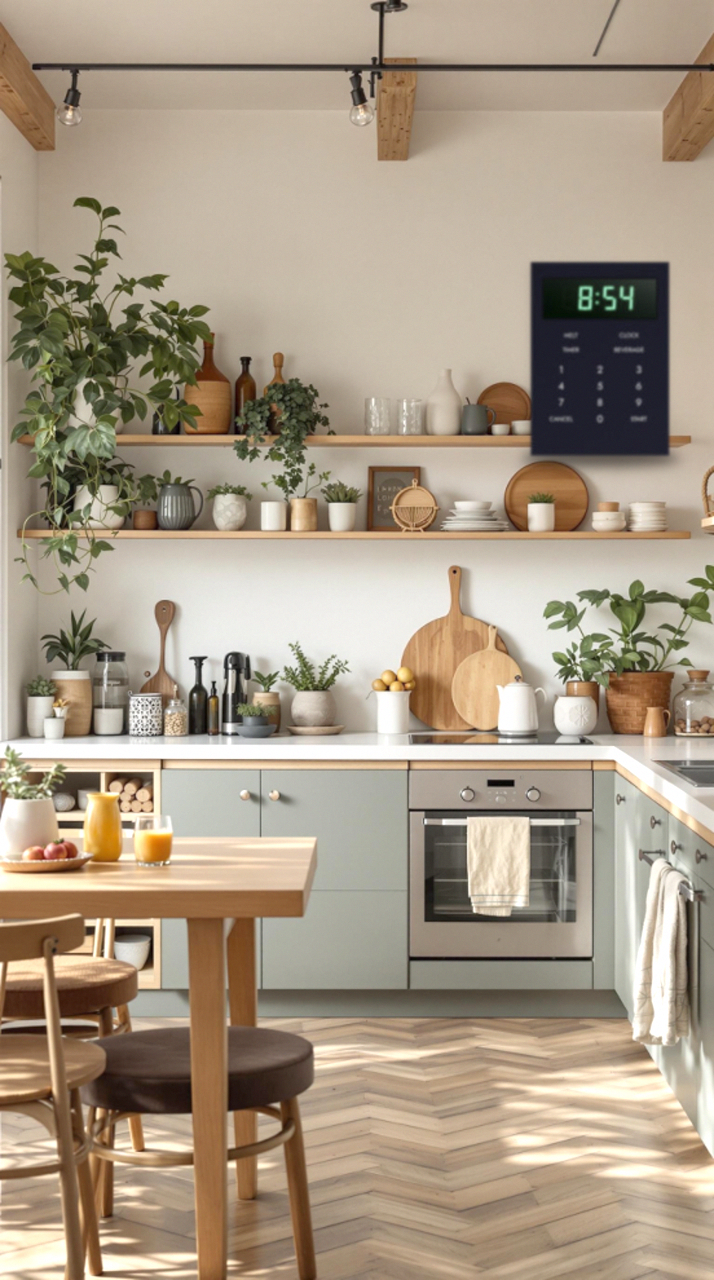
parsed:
8 h 54 min
